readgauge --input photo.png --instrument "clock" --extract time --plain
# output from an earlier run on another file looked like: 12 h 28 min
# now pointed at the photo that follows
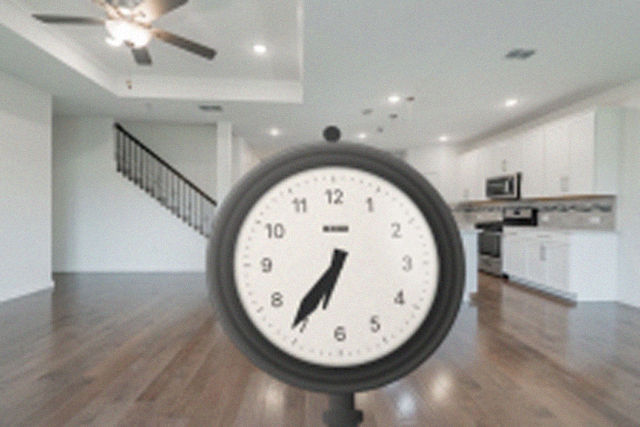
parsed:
6 h 36 min
